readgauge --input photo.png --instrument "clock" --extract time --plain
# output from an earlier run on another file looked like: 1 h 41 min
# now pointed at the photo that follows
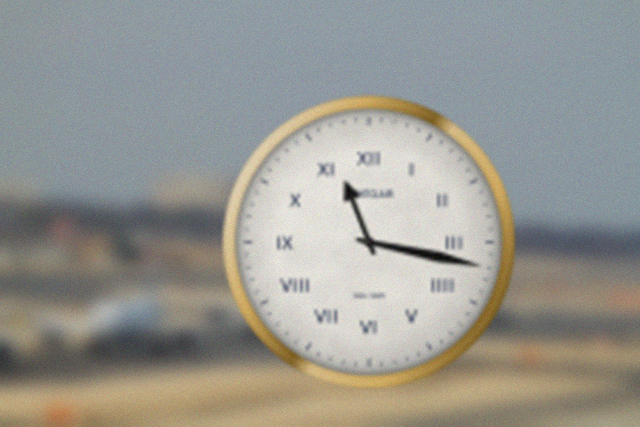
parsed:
11 h 17 min
